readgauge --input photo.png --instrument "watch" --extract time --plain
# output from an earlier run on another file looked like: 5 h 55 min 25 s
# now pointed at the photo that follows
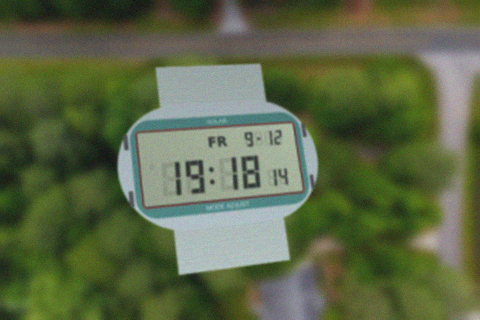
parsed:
19 h 18 min 14 s
